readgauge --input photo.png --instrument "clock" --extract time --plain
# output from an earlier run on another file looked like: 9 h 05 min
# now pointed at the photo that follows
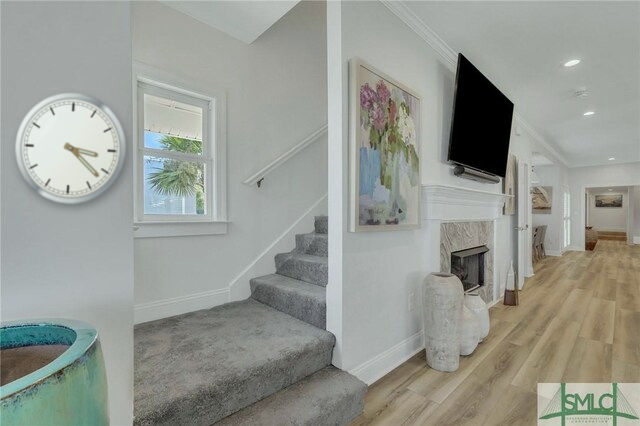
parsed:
3 h 22 min
